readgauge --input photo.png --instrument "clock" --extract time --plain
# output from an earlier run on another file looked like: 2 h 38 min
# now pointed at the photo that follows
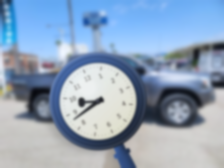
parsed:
9 h 43 min
